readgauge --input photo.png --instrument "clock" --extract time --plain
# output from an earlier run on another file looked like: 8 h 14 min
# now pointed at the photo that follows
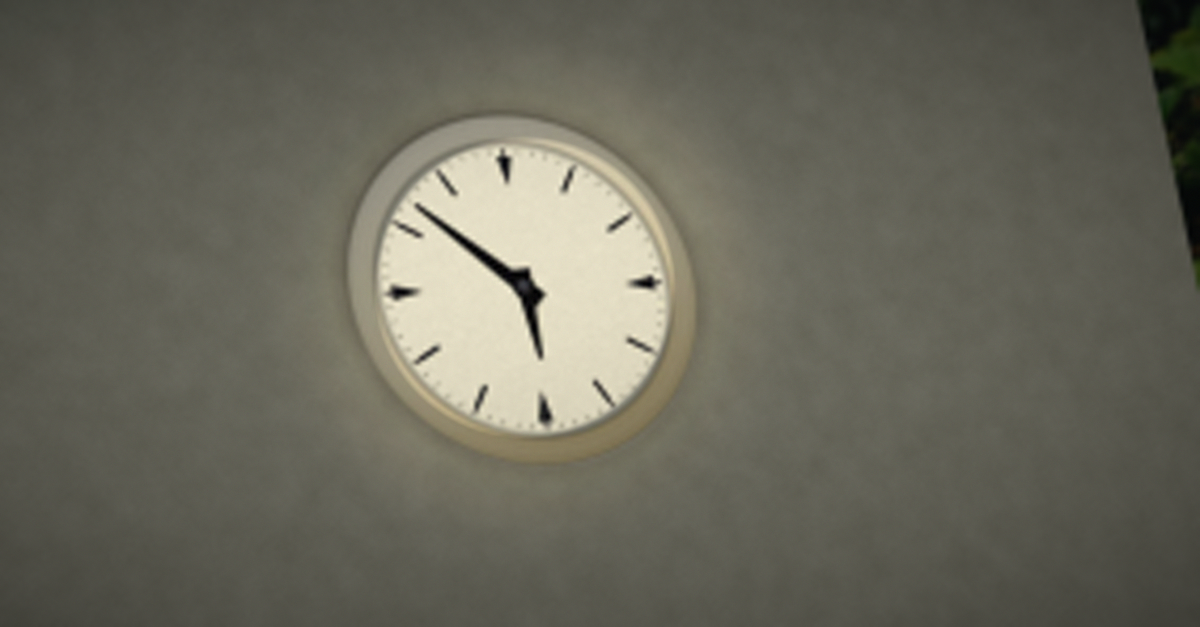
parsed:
5 h 52 min
